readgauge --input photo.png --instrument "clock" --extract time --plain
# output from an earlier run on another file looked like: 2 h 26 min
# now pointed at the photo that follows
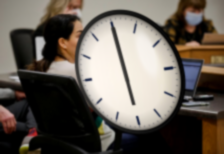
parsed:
6 h 00 min
